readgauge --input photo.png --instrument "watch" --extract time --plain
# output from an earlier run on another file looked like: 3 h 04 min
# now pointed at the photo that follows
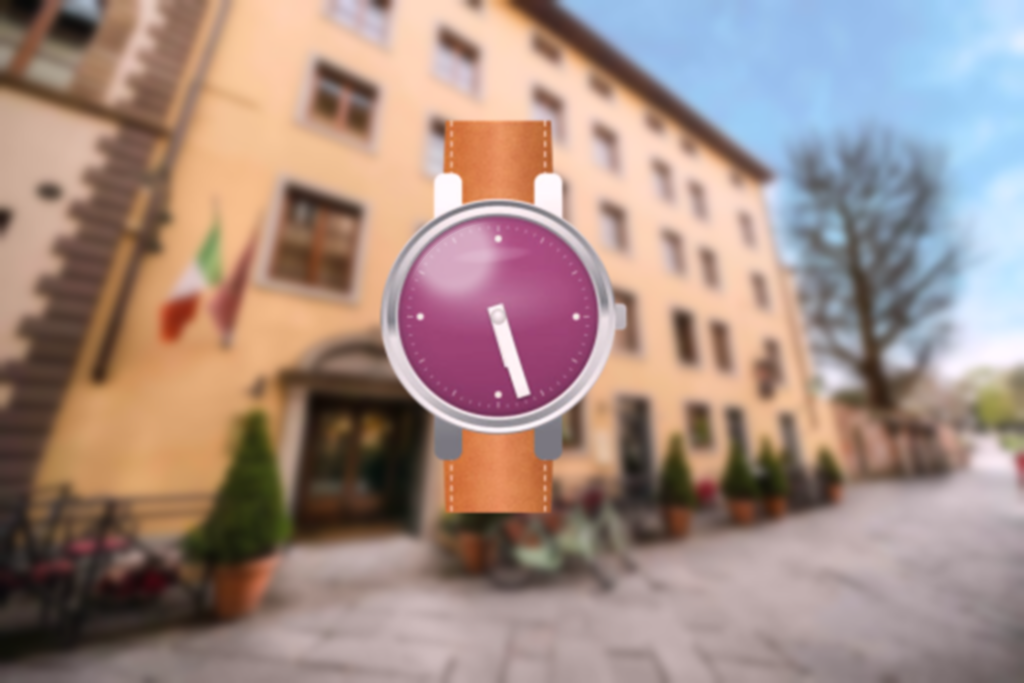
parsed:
5 h 27 min
